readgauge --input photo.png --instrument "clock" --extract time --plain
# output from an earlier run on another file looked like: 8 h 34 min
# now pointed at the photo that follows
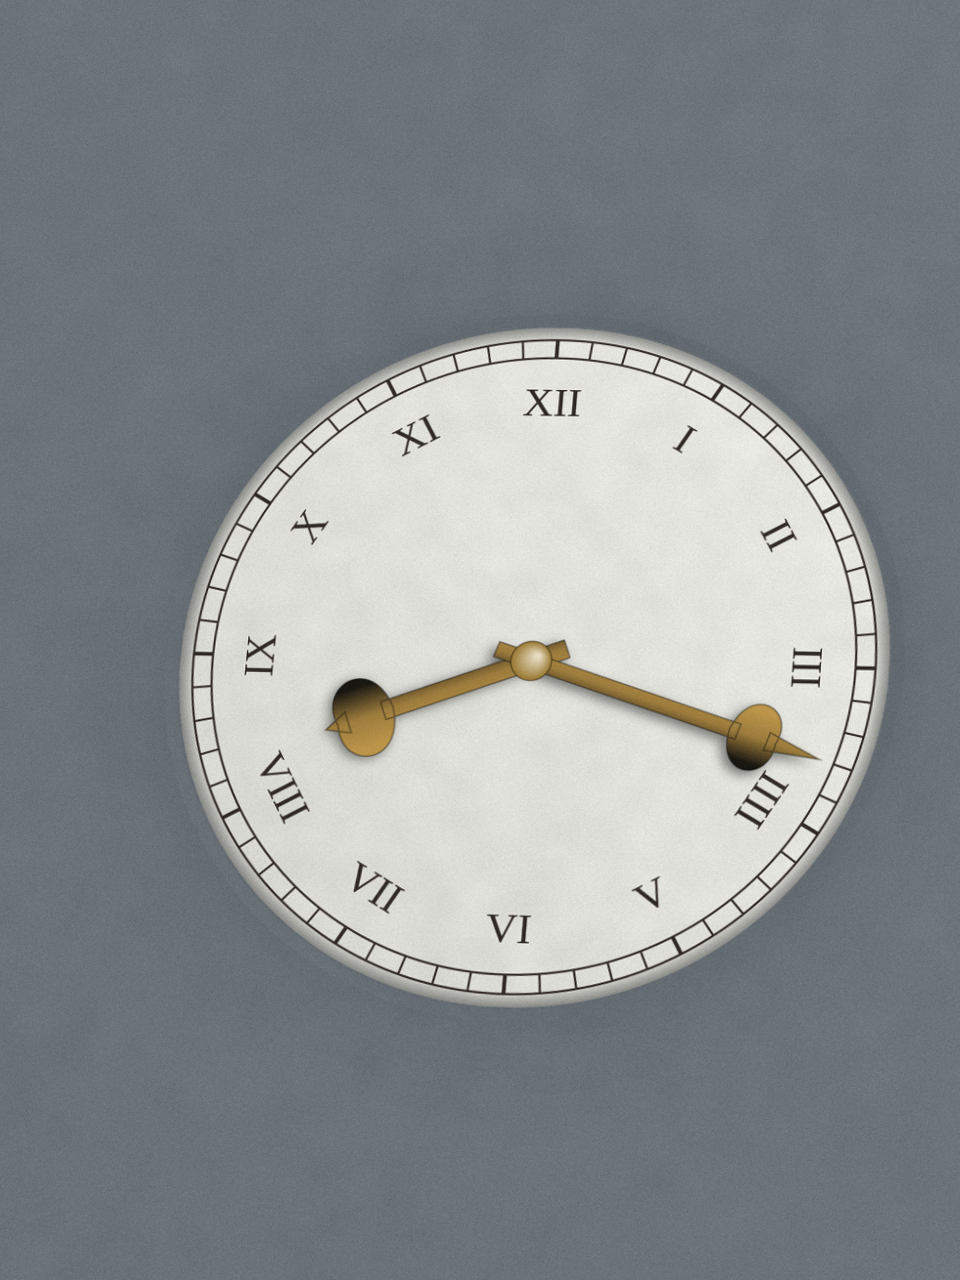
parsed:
8 h 18 min
